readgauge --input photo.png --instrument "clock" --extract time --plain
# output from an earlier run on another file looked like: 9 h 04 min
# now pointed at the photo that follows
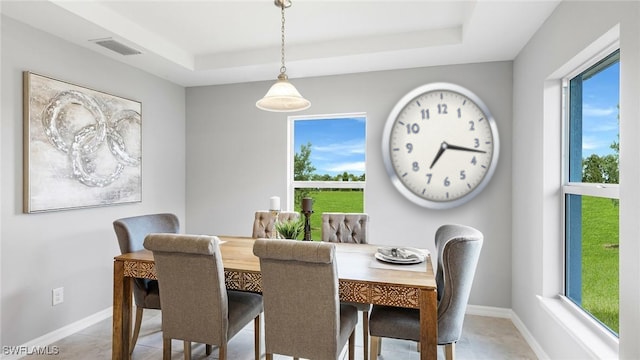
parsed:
7 h 17 min
